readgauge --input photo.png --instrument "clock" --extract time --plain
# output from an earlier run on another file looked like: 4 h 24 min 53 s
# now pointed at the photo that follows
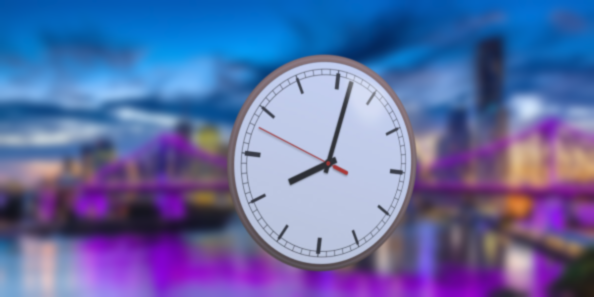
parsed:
8 h 01 min 48 s
